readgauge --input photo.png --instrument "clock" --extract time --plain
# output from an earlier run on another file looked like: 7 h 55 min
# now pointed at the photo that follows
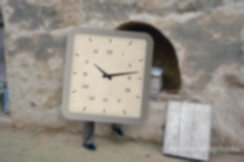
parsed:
10 h 13 min
